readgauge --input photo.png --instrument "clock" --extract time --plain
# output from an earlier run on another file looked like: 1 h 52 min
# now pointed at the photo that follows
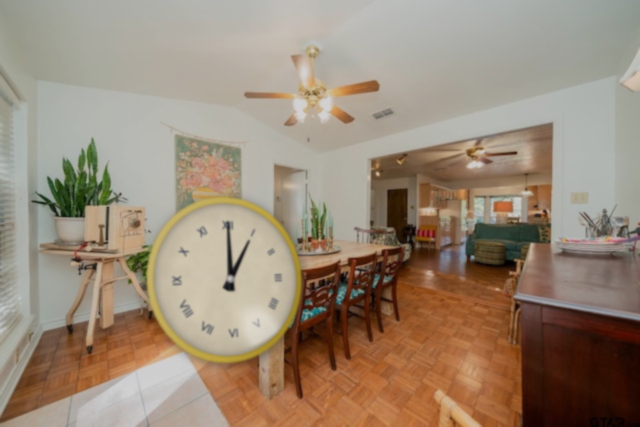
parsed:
1 h 00 min
